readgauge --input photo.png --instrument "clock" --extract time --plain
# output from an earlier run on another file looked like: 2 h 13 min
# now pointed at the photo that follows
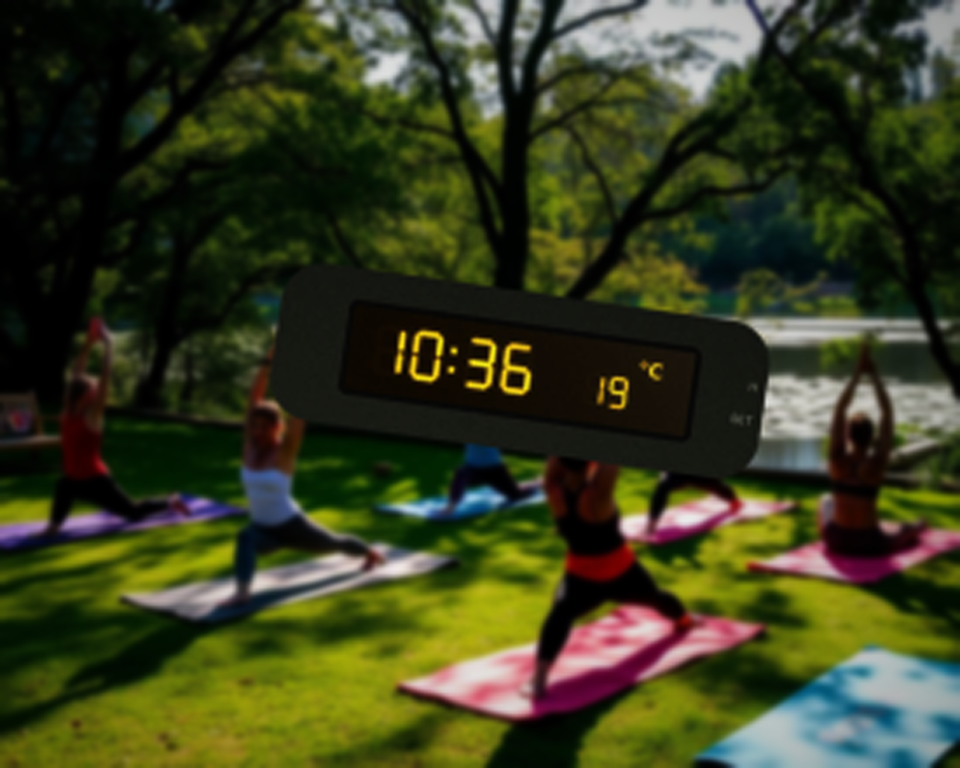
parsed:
10 h 36 min
